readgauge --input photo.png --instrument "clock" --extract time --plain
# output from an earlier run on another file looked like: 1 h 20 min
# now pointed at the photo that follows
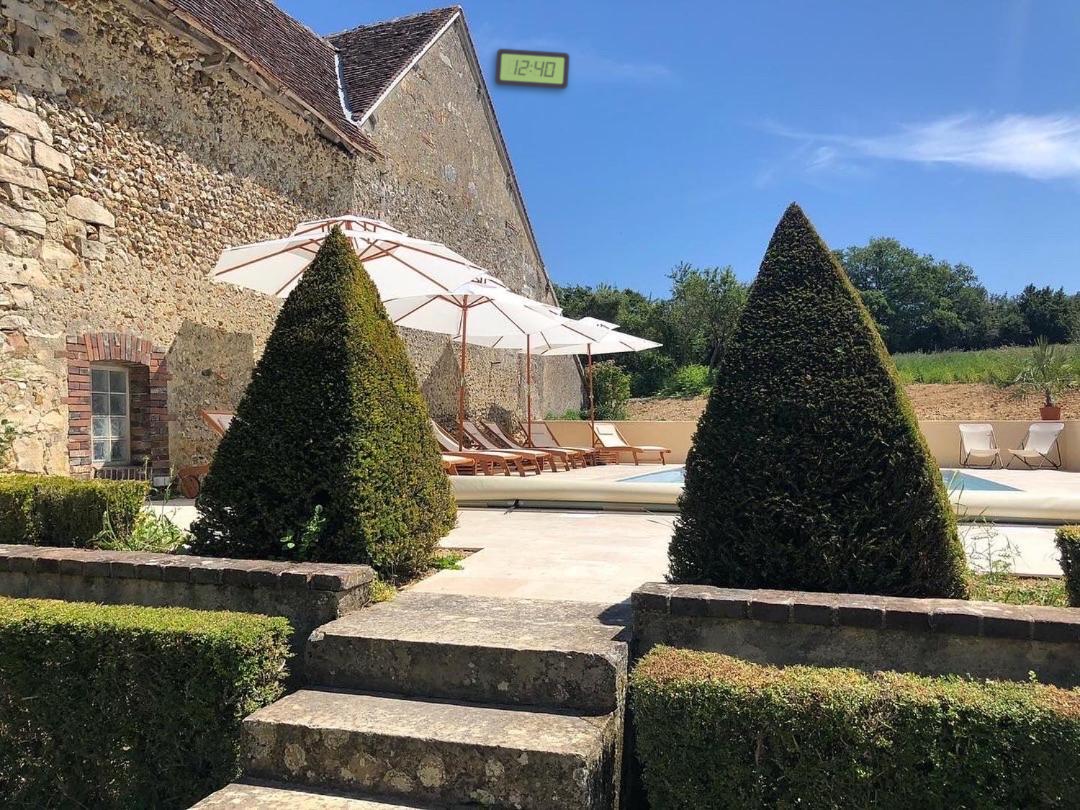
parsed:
12 h 40 min
